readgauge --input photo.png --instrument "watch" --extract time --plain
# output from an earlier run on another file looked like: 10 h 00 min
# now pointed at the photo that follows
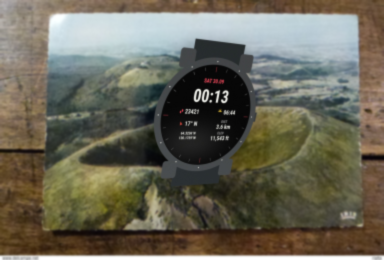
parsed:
0 h 13 min
